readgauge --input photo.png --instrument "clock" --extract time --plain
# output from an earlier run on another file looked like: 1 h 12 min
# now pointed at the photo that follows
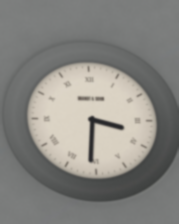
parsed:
3 h 31 min
